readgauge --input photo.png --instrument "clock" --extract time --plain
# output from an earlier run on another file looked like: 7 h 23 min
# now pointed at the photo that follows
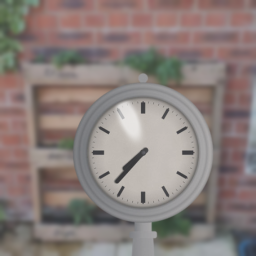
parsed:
7 h 37 min
